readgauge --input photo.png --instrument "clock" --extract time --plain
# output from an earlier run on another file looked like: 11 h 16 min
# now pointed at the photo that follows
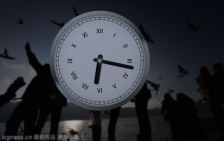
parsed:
6 h 17 min
